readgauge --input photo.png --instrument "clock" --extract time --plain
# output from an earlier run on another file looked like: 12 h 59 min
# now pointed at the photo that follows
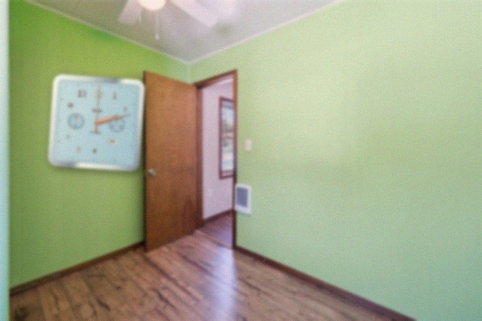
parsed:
2 h 12 min
